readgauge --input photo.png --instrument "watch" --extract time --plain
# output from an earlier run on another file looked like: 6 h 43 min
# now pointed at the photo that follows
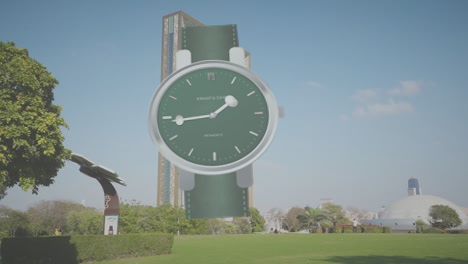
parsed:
1 h 44 min
